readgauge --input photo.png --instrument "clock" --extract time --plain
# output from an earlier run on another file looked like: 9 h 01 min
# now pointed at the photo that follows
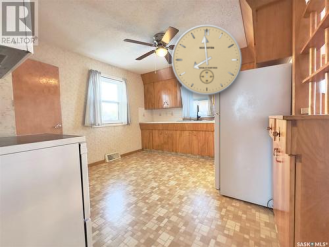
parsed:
7 h 59 min
